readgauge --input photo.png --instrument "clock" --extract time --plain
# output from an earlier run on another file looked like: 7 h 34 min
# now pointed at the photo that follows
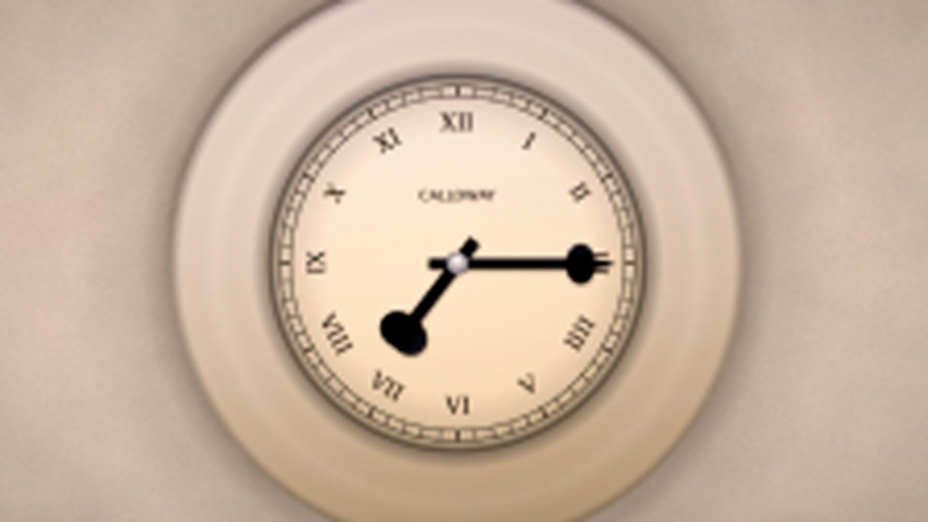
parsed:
7 h 15 min
